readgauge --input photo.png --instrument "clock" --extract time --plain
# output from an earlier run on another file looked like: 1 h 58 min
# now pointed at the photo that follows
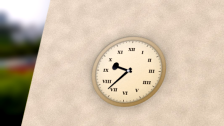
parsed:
9 h 37 min
